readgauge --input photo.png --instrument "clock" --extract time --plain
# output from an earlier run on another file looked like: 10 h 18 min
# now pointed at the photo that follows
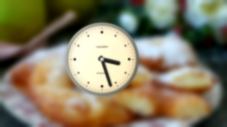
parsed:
3 h 27 min
